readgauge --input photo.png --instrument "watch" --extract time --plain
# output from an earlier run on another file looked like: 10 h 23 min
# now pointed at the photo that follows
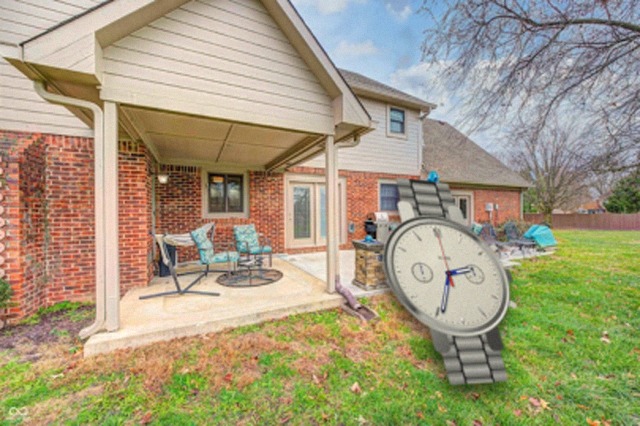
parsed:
2 h 34 min
